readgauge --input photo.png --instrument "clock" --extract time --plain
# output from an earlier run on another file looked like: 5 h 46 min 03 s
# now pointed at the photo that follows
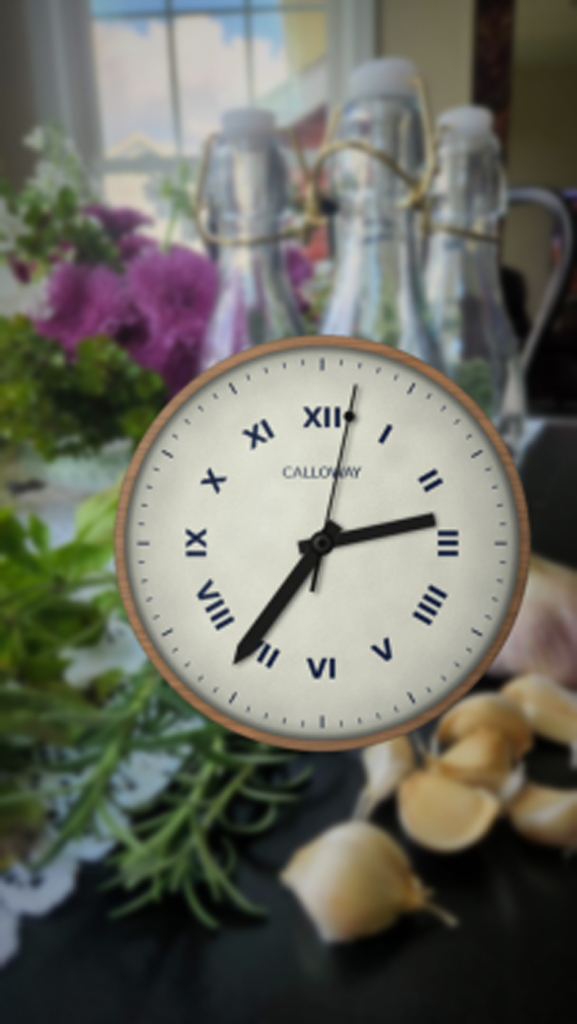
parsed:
2 h 36 min 02 s
